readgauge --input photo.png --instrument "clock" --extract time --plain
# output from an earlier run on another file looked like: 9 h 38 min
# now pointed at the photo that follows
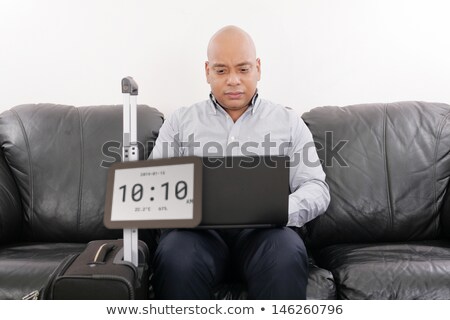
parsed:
10 h 10 min
